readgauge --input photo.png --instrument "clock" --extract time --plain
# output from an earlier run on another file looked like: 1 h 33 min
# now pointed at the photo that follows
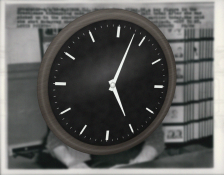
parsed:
5 h 03 min
